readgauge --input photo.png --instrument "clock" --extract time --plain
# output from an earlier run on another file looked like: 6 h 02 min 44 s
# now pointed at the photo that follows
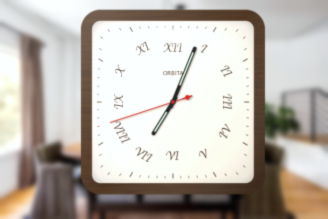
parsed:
7 h 03 min 42 s
